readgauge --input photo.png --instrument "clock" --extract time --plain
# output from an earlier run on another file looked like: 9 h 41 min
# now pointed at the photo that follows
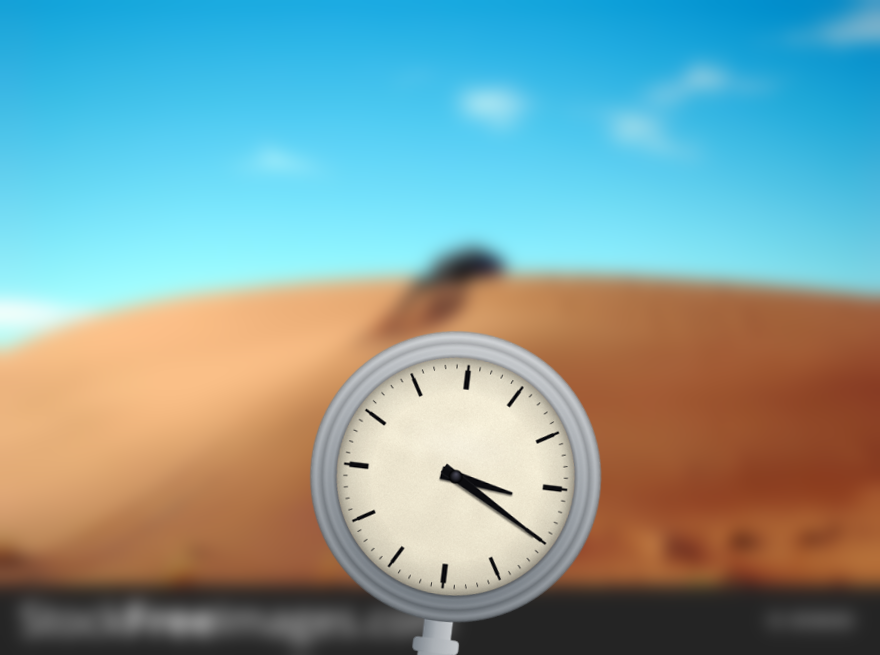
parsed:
3 h 20 min
